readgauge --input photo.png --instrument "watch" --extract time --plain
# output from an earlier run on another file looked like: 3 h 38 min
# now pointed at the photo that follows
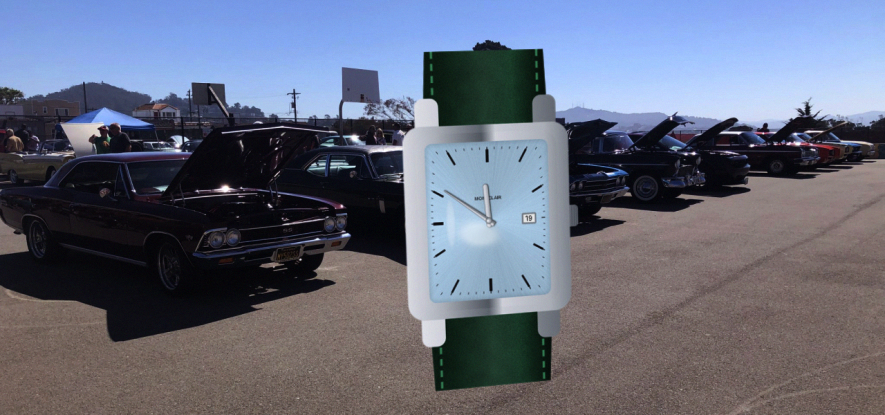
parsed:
11 h 51 min
